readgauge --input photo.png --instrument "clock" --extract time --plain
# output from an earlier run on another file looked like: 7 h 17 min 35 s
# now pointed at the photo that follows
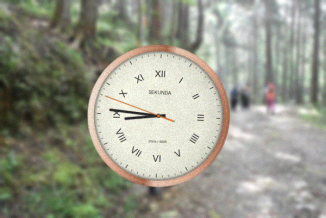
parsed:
8 h 45 min 48 s
